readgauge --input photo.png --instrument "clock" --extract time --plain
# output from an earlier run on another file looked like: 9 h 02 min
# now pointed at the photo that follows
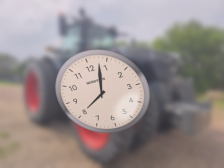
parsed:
8 h 03 min
